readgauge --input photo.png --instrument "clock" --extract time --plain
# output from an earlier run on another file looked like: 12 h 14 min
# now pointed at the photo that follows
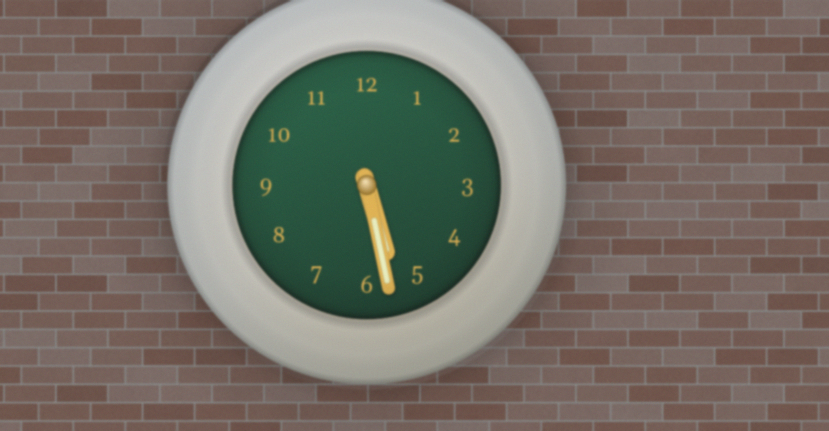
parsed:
5 h 28 min
